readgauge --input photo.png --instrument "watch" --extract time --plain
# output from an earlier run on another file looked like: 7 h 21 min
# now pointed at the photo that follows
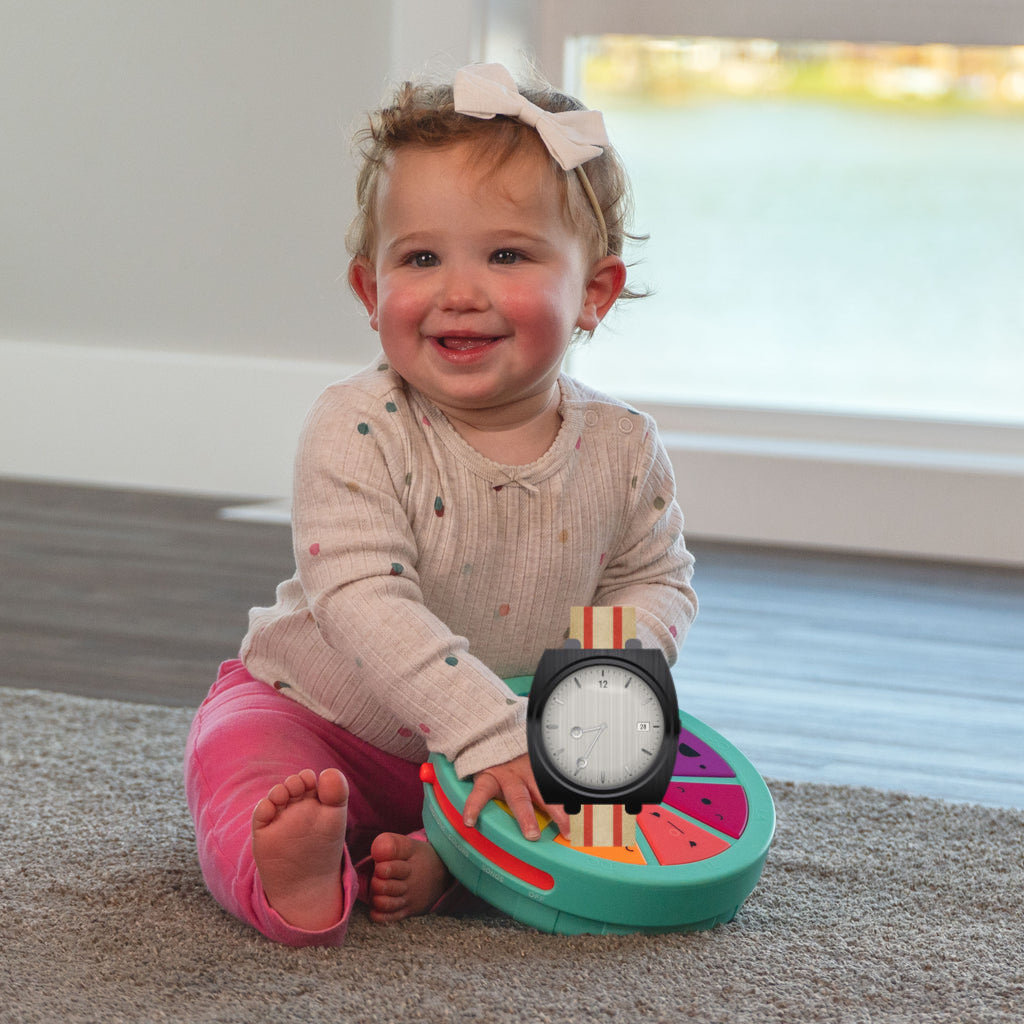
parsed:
8 h 35 min
